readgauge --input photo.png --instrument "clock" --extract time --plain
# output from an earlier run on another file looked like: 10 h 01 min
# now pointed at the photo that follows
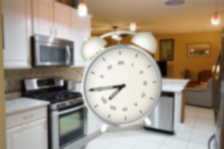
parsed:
7 h 45 min
